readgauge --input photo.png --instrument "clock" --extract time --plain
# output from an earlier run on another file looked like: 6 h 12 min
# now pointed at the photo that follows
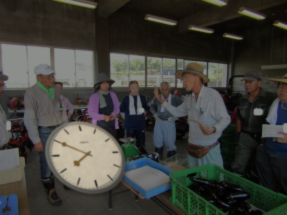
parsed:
7 h 50 min
